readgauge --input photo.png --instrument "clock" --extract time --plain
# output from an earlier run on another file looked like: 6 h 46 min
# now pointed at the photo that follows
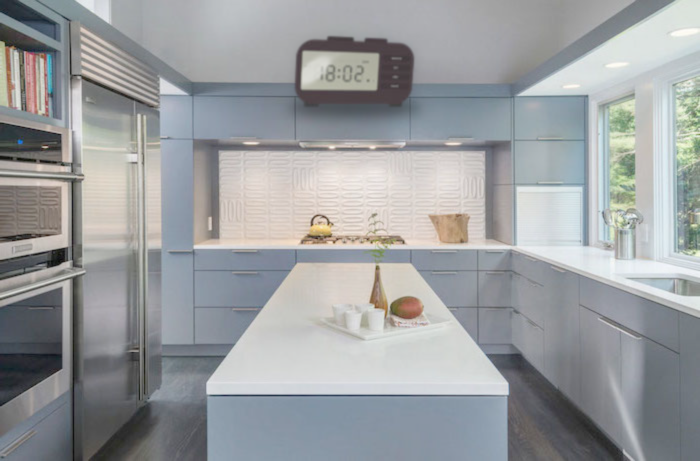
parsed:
18 h 02 min
